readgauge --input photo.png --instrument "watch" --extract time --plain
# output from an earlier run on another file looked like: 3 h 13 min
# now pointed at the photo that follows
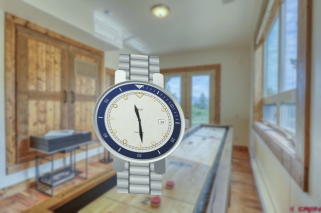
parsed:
11 h 29 min
